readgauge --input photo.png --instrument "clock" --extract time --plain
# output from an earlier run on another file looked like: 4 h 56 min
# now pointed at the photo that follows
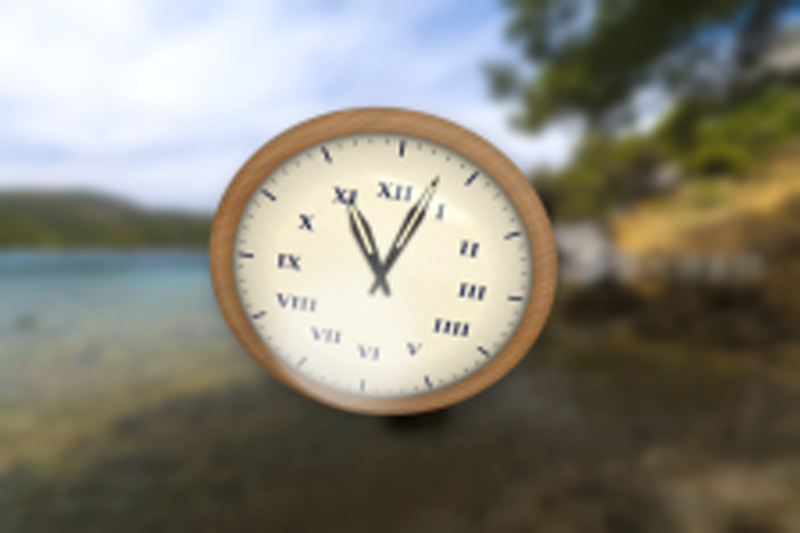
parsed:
11 h 03 min
